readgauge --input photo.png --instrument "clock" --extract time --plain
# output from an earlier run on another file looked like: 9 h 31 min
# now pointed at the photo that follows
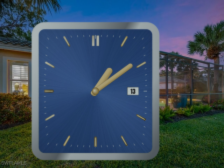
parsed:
1 h 09 min
